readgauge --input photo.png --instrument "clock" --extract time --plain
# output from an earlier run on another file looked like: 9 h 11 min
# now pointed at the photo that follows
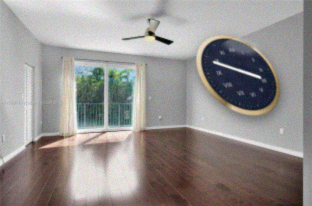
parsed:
3 h 49 min
